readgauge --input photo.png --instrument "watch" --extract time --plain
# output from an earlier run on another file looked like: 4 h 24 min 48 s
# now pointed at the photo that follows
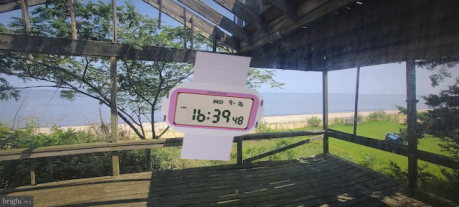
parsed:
16 h 39 min 48 s
